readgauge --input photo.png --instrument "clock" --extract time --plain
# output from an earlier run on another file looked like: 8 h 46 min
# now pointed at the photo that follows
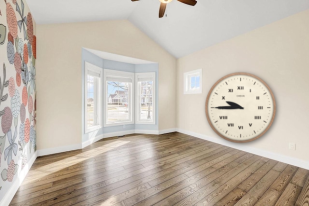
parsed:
9 h 45 min
